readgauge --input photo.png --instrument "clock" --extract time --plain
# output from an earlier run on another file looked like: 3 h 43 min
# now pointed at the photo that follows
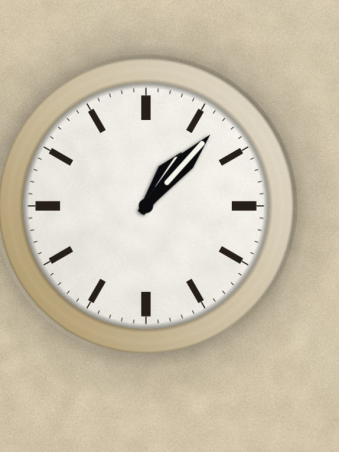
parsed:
1 h 07 min
